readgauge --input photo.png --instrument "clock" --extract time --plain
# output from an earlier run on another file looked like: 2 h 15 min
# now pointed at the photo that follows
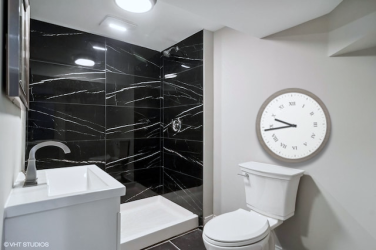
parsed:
9 h 44 min
